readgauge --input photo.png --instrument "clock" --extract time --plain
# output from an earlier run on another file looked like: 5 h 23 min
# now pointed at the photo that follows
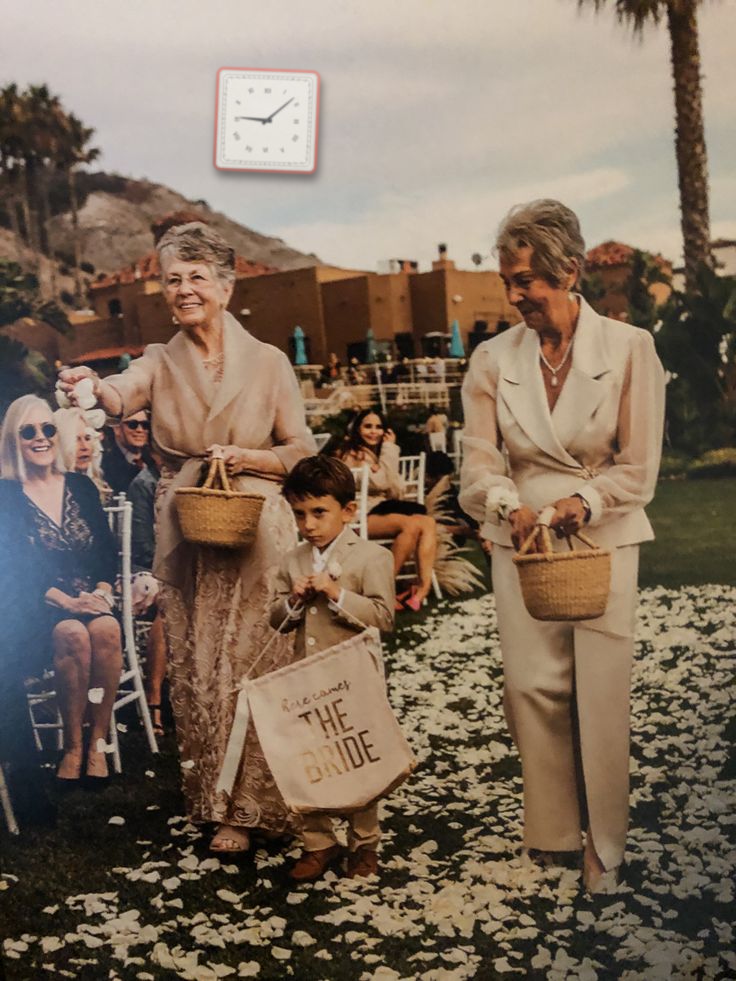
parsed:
9 h 08 min
